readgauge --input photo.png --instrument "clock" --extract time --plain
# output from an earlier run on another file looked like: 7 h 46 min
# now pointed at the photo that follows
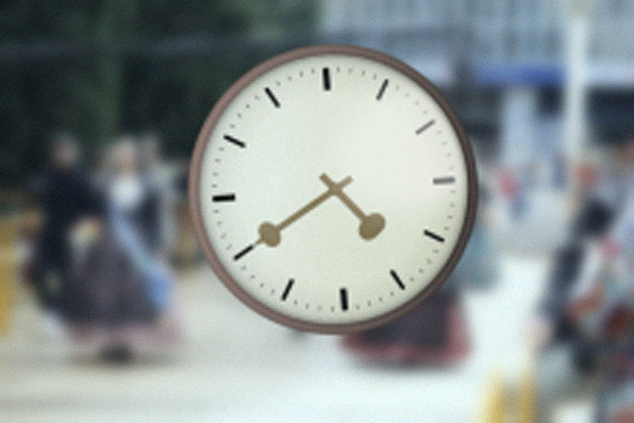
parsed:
4 h 40 min
